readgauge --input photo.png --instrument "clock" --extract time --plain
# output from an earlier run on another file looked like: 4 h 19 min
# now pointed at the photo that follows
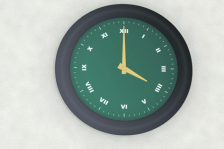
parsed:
4 h 00 min
